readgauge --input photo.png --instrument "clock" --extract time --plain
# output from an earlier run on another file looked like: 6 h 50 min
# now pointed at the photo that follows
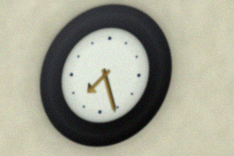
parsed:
7 h 26 min
